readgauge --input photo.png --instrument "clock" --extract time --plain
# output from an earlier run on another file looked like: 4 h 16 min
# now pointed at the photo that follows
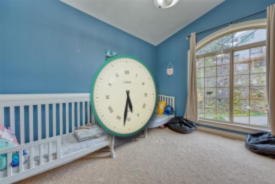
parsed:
5 h 32 min
